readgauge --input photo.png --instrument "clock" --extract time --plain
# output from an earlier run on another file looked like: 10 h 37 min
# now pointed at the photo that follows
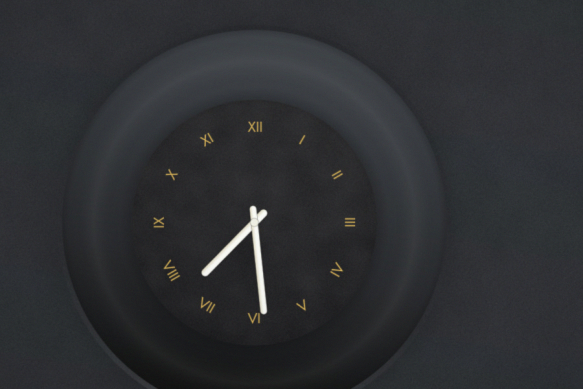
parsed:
7 h 29 min
